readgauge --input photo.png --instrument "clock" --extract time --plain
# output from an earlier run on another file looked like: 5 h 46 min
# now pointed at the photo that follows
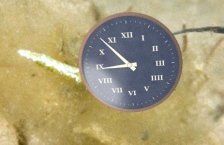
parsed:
8 h 53 min
